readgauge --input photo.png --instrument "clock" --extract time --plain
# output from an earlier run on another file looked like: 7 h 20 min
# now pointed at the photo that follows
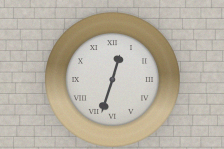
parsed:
12 h 33 min
